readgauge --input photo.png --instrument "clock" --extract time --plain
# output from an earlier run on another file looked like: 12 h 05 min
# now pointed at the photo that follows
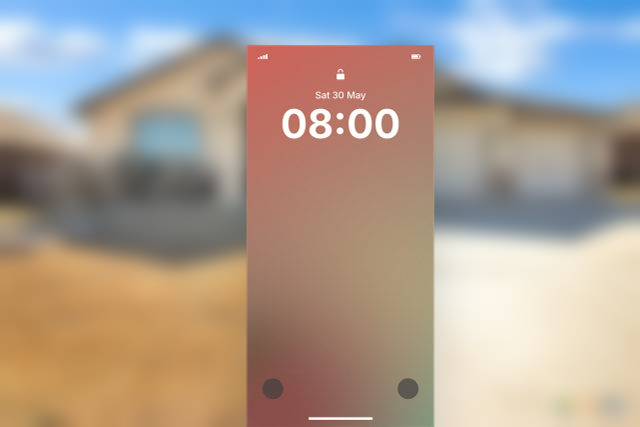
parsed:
8 h 00 min
